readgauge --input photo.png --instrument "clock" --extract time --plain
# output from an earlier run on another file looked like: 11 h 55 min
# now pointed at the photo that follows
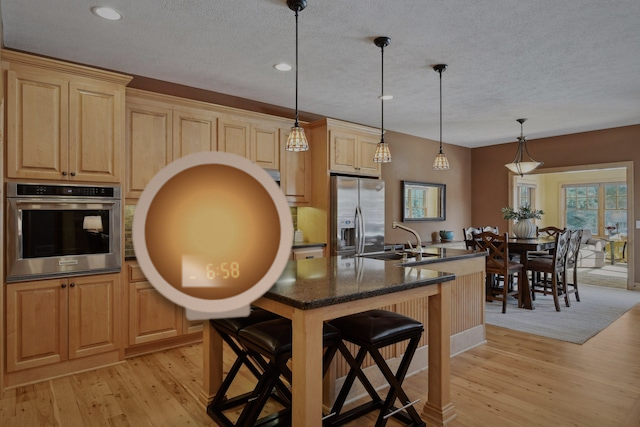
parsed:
6 h 58 min
